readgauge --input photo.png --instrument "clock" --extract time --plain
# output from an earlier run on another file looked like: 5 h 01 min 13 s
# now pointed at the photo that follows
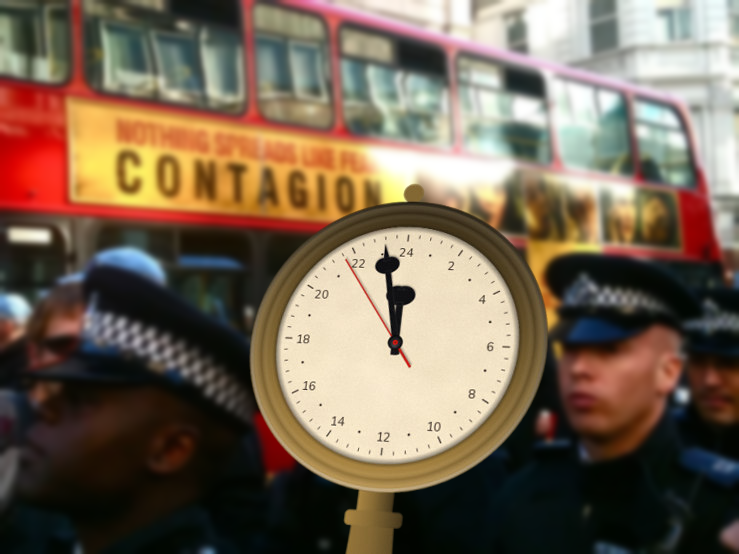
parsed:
23 h 57 min 54 s
